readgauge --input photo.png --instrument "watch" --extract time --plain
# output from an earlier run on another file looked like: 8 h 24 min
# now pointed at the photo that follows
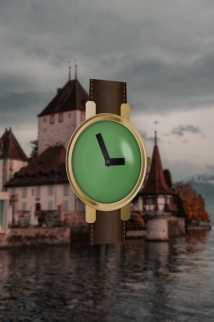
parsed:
2 h 56 min
